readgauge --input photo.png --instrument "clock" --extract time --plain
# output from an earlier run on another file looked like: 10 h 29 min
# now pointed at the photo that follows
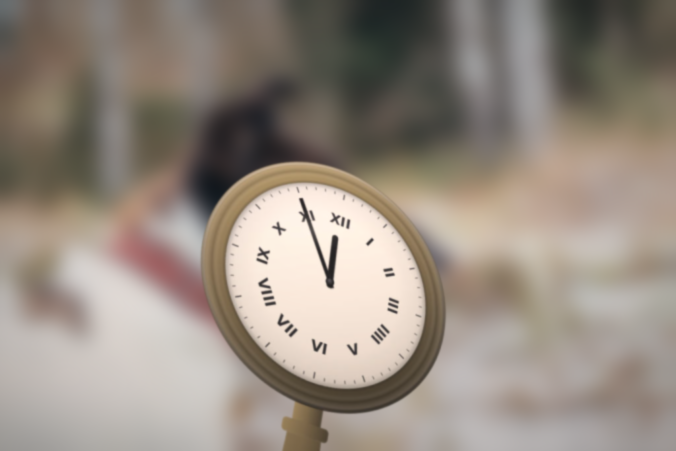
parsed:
11 h 55 min
